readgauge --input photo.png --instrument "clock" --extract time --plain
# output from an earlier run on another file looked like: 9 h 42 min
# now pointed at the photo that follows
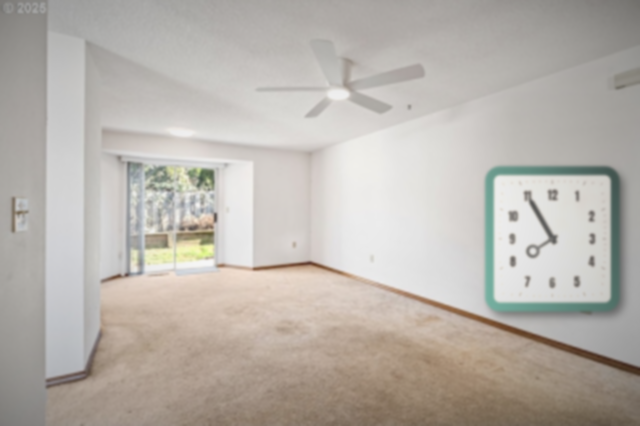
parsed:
7 h 55 min
